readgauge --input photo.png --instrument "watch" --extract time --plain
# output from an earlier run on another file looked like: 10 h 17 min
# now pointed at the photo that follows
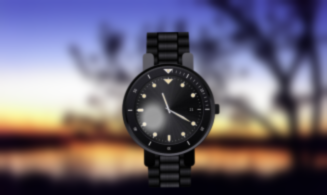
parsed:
11 h 20 min
